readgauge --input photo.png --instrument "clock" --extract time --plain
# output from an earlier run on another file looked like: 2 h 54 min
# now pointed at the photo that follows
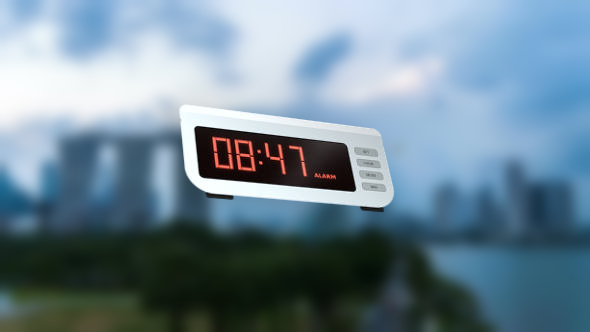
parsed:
8 h 47 min
